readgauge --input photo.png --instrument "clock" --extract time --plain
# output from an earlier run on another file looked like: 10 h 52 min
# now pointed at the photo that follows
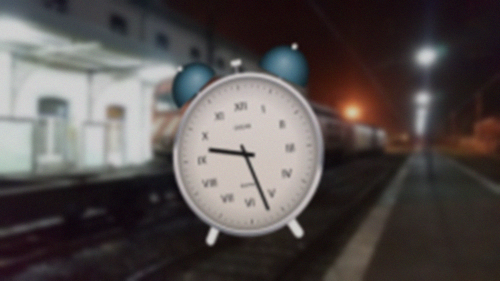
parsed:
9 h 27 min
